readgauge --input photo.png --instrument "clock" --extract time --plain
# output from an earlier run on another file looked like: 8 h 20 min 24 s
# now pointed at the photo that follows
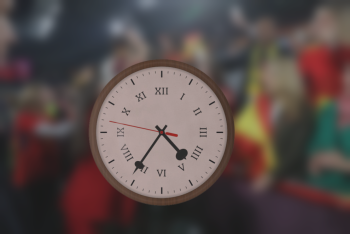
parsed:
4 h 35 min 47 s
